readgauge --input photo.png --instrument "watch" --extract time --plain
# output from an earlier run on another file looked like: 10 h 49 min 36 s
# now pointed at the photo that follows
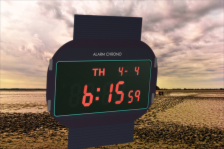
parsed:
6 h 15 min 59 s
